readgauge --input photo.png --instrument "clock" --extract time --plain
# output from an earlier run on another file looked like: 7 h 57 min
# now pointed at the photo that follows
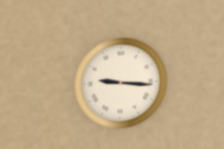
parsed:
9 h 16 min
